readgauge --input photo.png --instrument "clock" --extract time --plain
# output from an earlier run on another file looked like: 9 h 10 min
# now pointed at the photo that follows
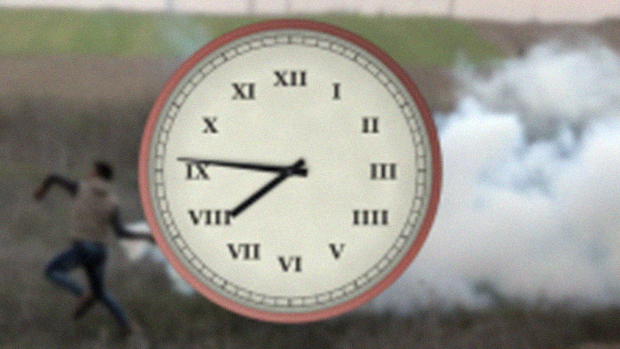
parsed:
7 h 46 min
